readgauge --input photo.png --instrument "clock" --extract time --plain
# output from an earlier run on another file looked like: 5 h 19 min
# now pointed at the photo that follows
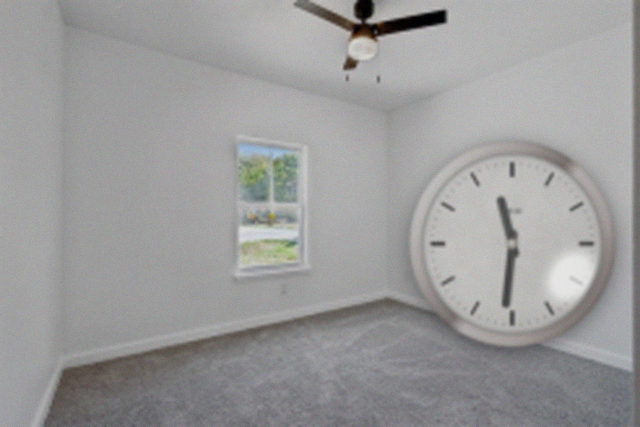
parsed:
11 h 31 min
